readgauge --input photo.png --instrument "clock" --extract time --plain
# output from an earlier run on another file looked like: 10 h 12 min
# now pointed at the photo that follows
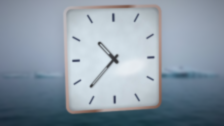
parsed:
10 h 37 min
